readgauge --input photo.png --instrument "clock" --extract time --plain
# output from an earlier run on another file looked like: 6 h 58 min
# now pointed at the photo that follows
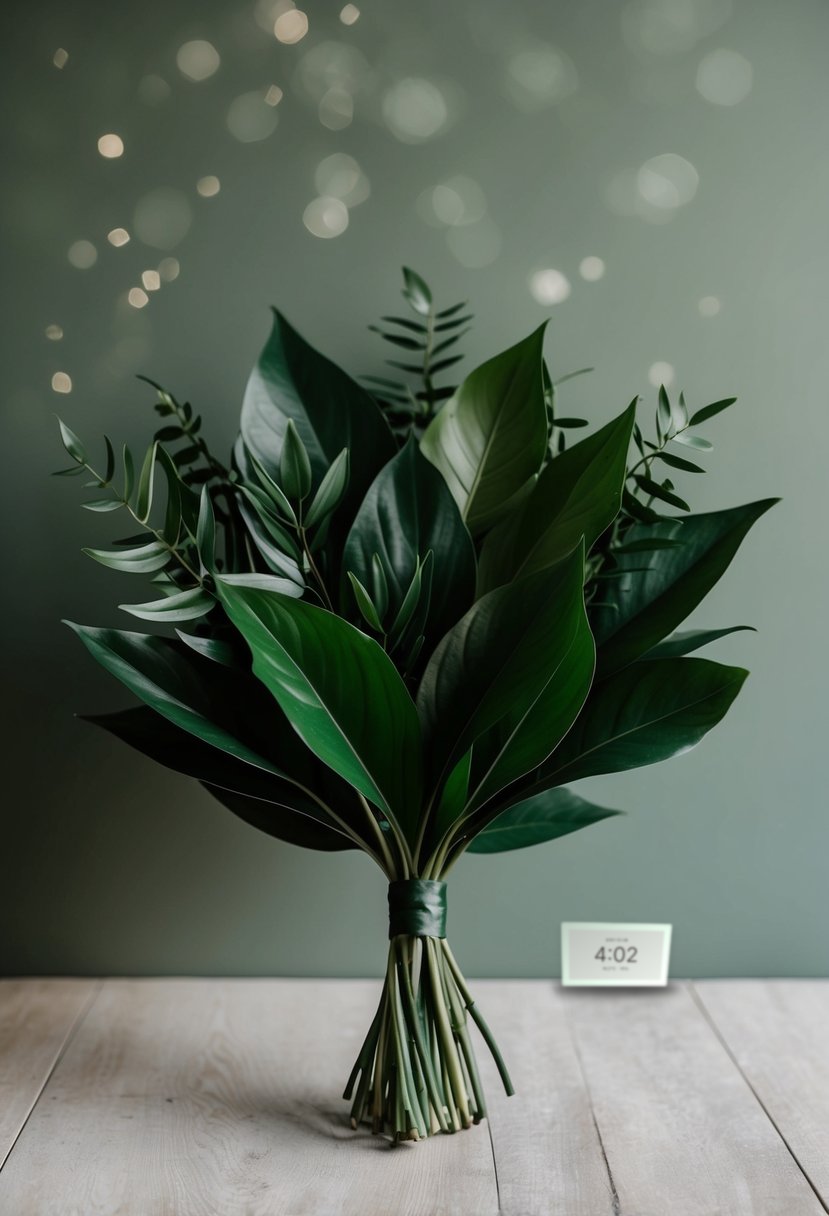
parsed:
4 h 02 min
